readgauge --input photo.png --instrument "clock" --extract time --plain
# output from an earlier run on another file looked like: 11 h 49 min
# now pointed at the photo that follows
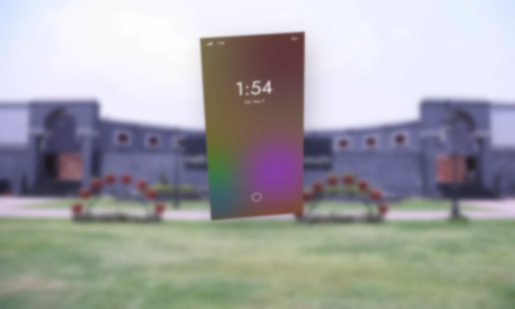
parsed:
1 h 54 min
